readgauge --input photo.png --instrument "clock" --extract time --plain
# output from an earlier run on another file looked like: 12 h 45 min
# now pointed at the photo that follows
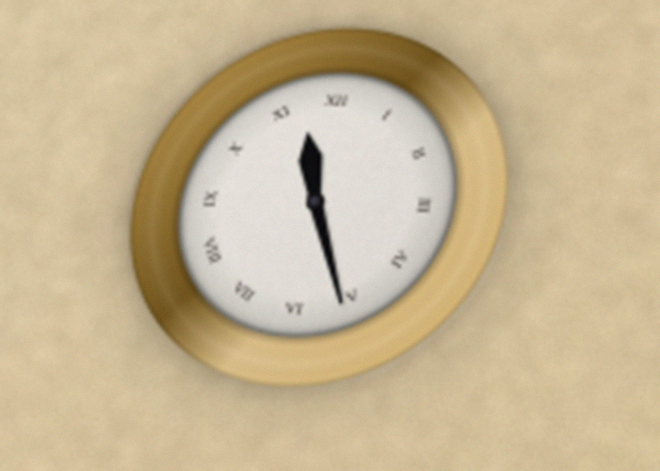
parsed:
11 h 26 min
